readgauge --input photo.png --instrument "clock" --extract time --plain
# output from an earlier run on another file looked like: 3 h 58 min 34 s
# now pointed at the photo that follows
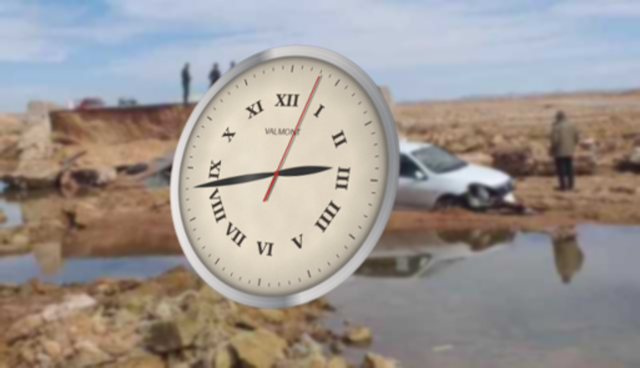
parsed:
2 h 43 min 03 s
